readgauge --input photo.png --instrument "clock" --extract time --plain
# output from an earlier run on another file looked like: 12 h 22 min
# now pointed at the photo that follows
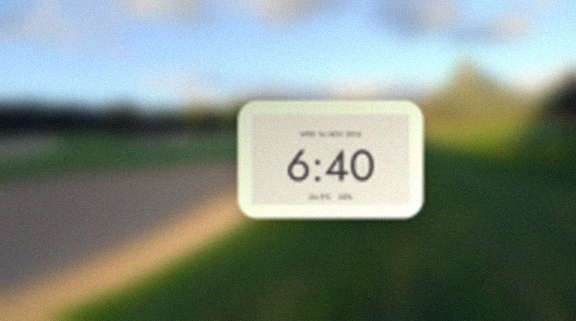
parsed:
6 h 40 min
